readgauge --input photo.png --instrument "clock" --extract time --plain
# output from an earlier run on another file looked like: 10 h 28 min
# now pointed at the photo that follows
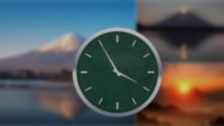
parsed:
3 h 55 min
